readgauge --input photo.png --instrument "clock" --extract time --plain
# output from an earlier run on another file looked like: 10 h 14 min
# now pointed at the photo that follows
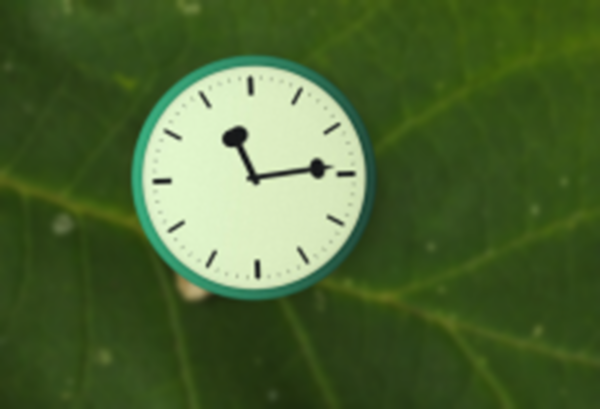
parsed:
11 h 14 min
